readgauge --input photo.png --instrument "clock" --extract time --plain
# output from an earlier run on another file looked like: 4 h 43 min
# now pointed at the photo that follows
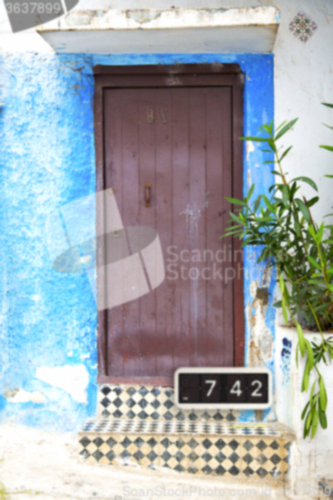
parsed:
7 h 42 min
